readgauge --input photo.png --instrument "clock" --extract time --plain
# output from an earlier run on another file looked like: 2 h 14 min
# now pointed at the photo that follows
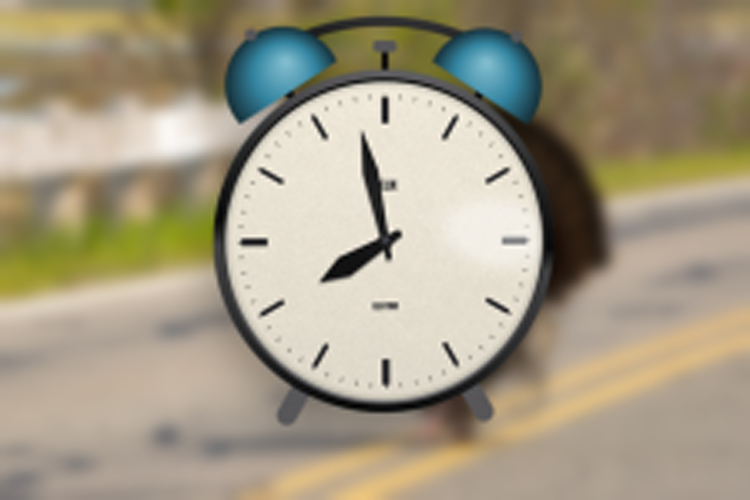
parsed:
7 h 58 min
